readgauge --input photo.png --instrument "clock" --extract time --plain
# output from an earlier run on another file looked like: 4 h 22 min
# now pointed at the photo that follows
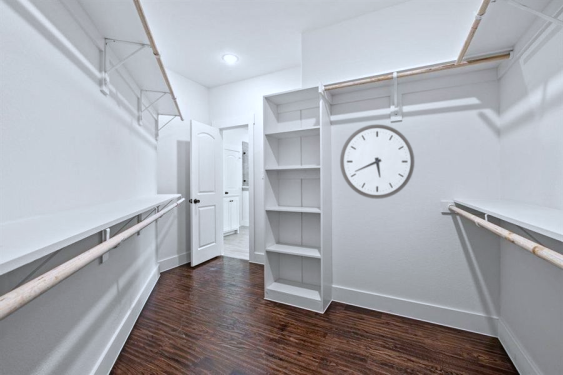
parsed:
5 h 41 min
